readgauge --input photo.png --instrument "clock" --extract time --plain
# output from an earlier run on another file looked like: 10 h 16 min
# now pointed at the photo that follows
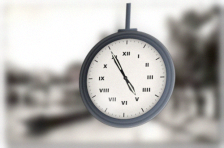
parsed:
4 h 55 min
